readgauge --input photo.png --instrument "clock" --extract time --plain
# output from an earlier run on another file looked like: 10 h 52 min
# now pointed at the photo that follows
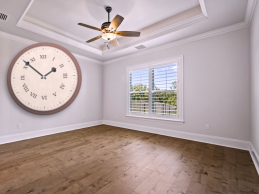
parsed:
1 h 52 min
